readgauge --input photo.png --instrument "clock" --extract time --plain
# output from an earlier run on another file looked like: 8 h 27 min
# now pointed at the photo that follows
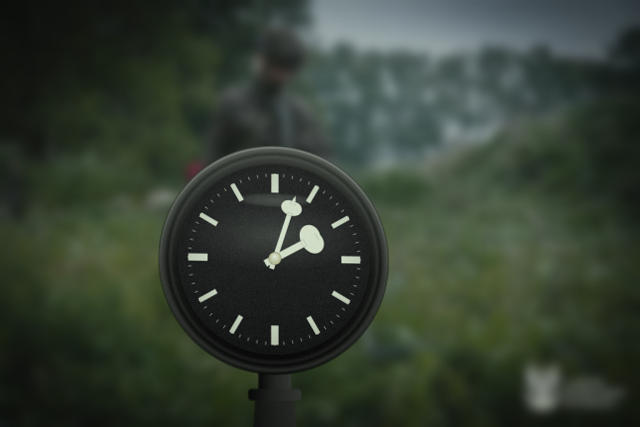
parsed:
2 h 03 min
